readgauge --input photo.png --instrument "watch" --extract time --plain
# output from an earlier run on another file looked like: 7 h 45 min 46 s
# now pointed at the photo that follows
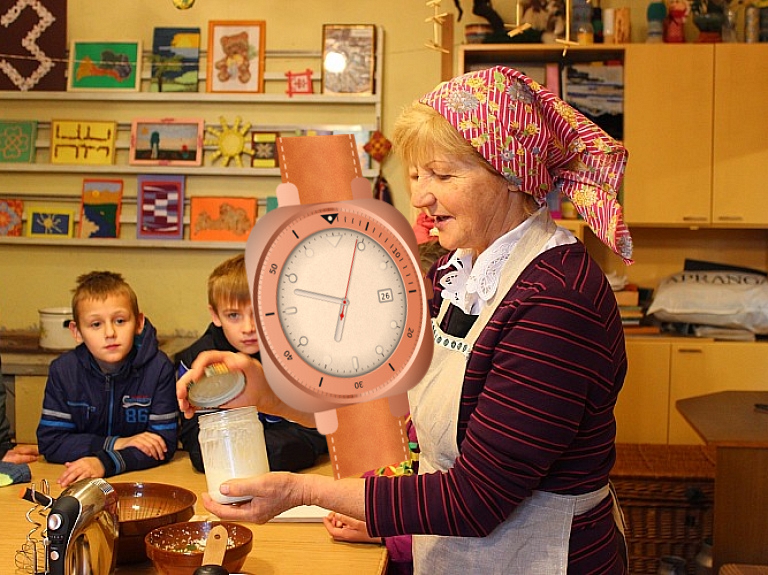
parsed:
6 h 48 min 04 s
